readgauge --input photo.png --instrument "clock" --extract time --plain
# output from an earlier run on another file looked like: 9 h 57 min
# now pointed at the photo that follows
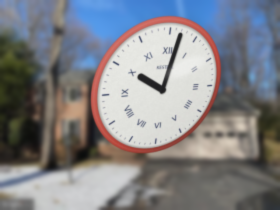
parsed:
10 h 02 min
